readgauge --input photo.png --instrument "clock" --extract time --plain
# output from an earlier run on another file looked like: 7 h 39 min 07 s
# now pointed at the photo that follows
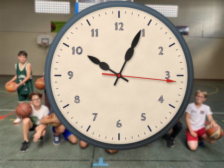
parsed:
10 h 04 min 16 s
